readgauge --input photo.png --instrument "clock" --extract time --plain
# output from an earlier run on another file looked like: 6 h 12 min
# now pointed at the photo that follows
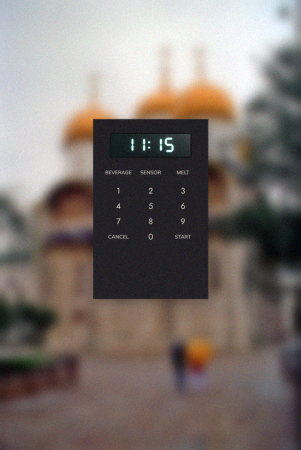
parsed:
11 h 15 min
